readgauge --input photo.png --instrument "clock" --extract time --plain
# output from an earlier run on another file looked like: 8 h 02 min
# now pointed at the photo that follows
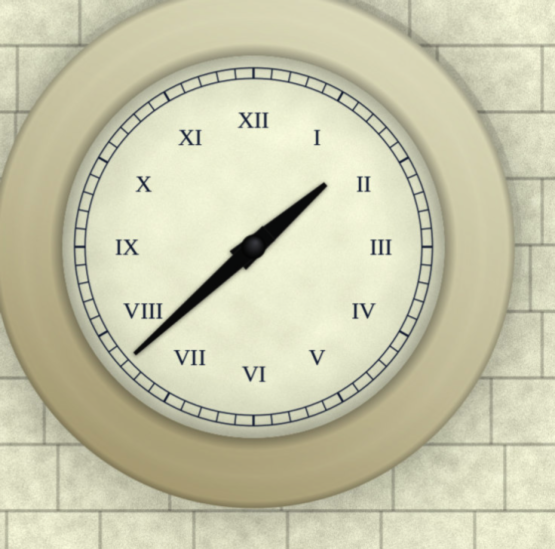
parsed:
1 h 38 min
